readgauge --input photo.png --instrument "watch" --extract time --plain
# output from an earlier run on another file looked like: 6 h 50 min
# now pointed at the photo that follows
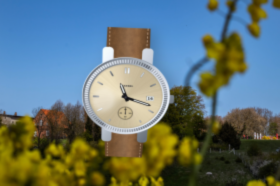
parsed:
11 h 18 min
